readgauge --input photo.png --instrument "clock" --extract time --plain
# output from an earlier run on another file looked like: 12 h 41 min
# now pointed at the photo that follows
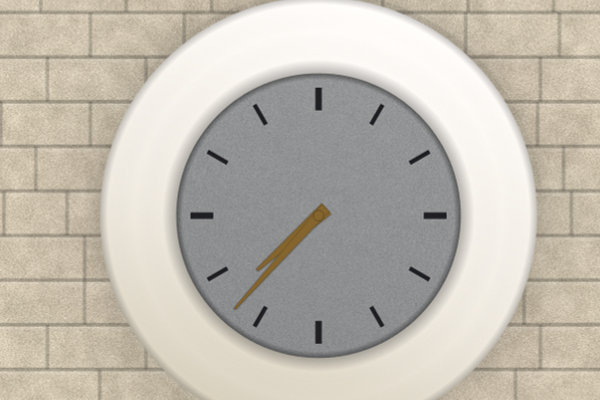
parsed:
7 h 37 min
